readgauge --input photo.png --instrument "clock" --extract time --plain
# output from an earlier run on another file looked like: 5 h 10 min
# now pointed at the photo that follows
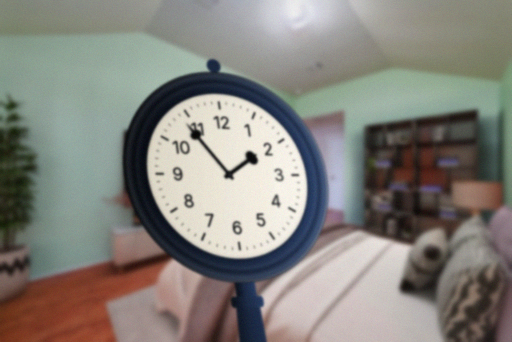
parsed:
1 h 54 min
